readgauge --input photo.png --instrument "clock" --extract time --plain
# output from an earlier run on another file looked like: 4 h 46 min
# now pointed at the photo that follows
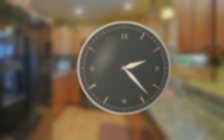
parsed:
2 h 23 min
